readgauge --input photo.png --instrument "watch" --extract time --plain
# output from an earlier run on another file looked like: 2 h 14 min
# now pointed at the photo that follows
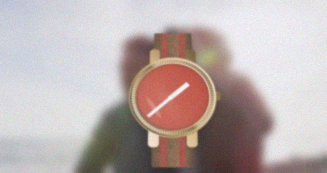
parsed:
1 h 38 min
